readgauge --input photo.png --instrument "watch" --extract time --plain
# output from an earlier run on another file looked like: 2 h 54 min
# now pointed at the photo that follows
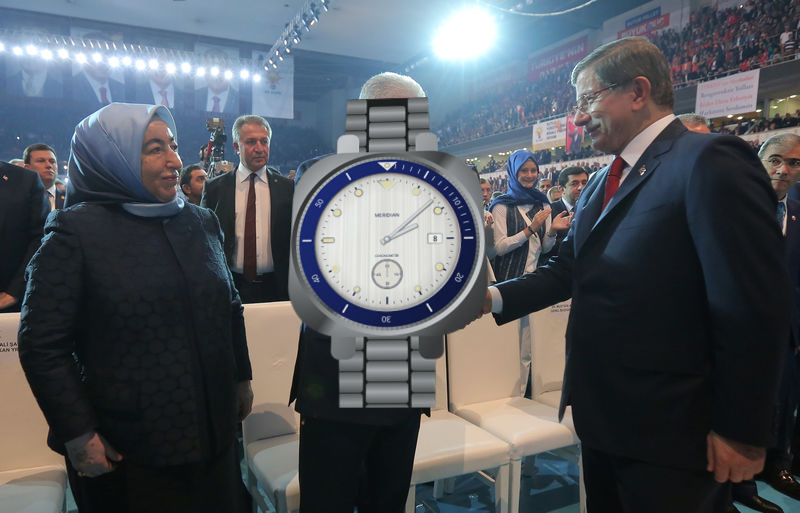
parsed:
2 h 08 min
